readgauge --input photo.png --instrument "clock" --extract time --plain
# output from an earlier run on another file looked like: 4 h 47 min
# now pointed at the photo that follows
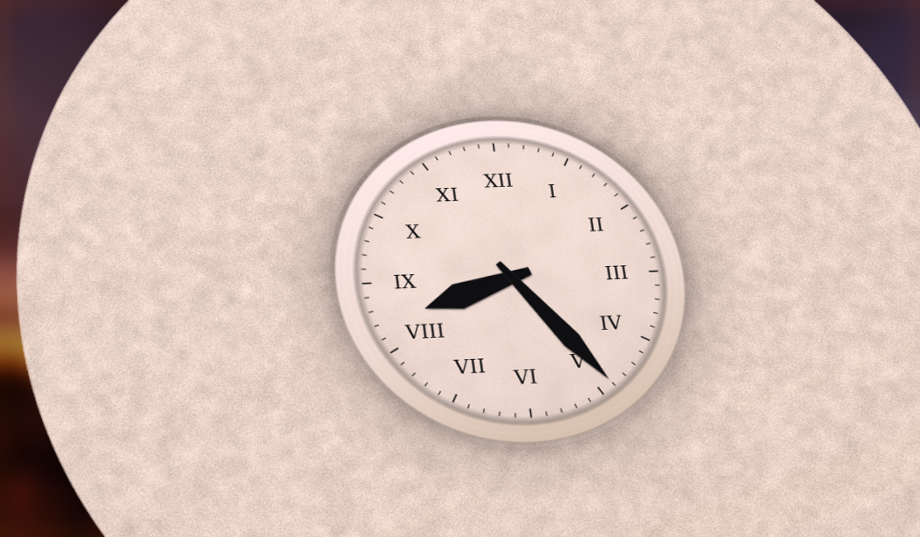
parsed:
8 h 24 min
